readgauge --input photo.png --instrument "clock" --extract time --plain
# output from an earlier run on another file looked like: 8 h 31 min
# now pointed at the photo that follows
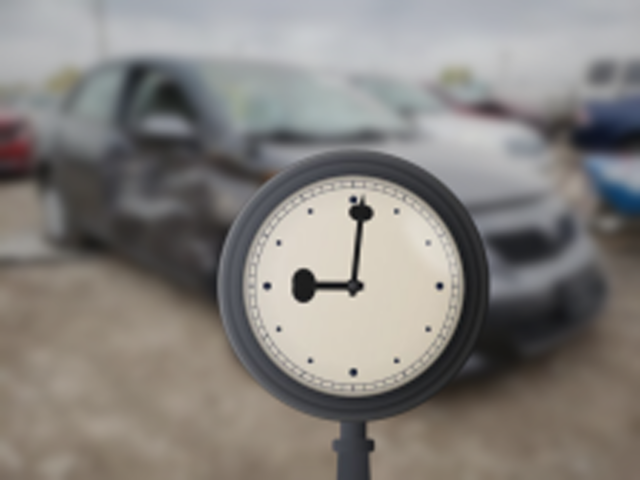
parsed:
9 h 01 min
